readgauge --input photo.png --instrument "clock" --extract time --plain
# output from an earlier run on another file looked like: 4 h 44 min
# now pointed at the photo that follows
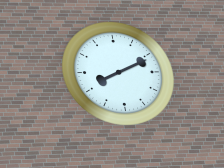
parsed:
8 h 11 min
